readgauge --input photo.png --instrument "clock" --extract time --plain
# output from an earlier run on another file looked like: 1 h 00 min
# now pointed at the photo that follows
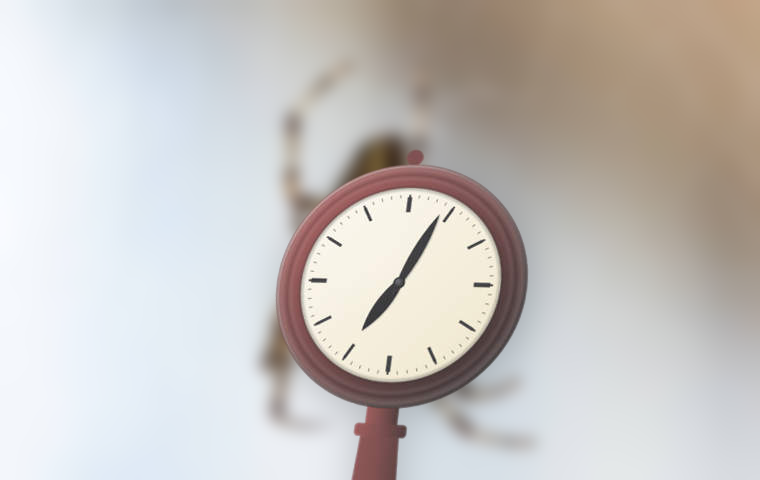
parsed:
7 h 04 min
